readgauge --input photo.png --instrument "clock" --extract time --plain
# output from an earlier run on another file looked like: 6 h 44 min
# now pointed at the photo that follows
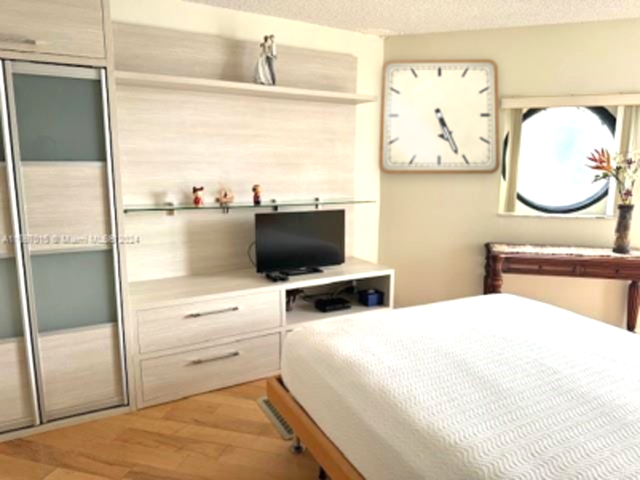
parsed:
5 h 26 min
